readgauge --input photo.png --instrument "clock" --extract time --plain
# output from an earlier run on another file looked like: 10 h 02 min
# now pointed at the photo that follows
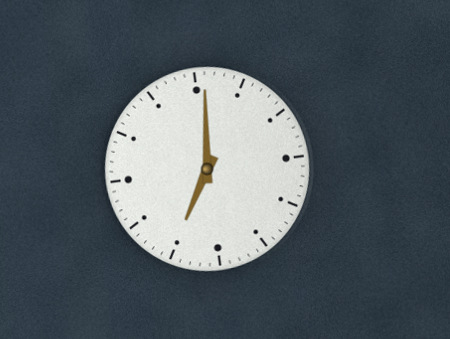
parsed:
7 h 01 min
